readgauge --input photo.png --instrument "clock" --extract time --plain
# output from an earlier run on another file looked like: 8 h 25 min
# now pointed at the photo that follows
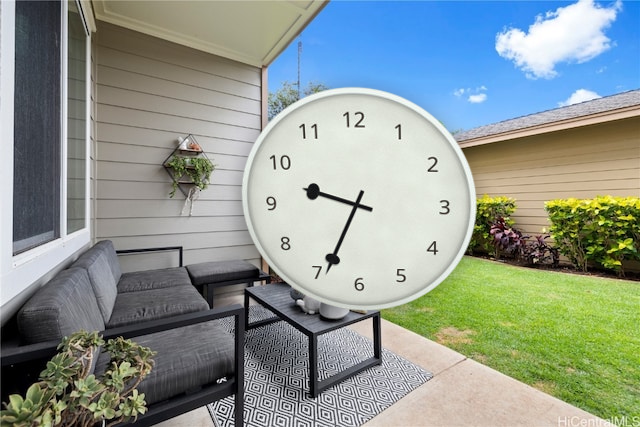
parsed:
9 h 34 min
